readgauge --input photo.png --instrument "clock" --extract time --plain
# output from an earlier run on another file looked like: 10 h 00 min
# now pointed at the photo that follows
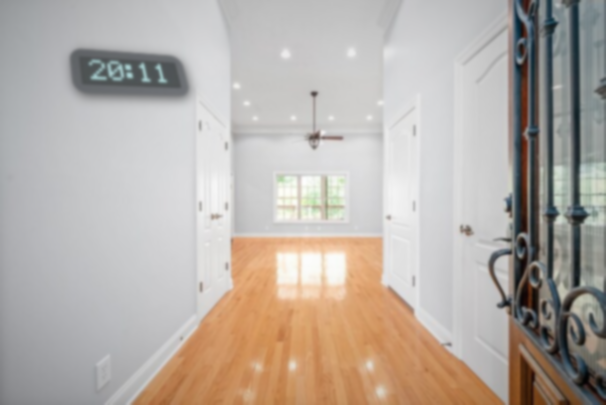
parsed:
20 h 11 min
